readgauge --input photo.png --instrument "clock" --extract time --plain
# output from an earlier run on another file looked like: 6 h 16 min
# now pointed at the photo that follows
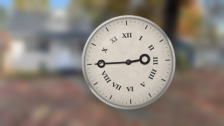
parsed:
2 h 45 min
